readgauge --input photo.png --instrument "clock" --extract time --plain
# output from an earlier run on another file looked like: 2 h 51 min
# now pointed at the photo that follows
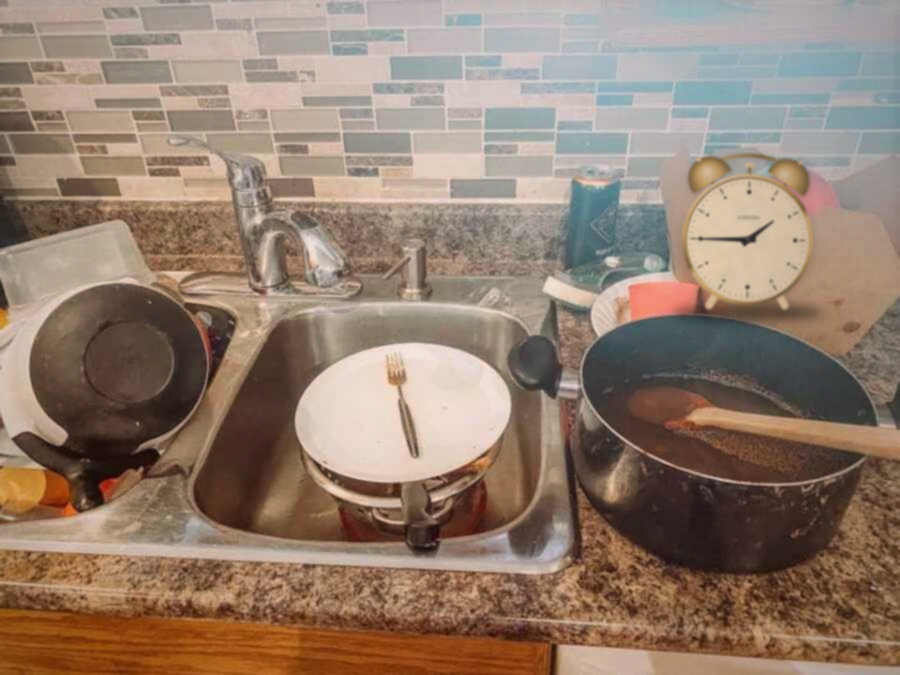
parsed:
1 h 45 min
